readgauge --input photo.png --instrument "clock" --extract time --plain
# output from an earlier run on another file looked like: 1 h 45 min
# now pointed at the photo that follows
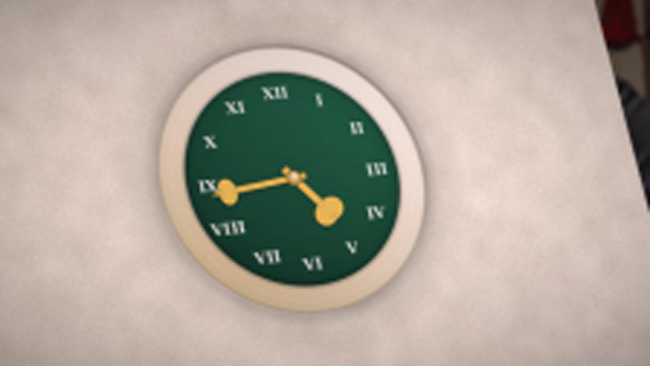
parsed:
4 h 44 min
